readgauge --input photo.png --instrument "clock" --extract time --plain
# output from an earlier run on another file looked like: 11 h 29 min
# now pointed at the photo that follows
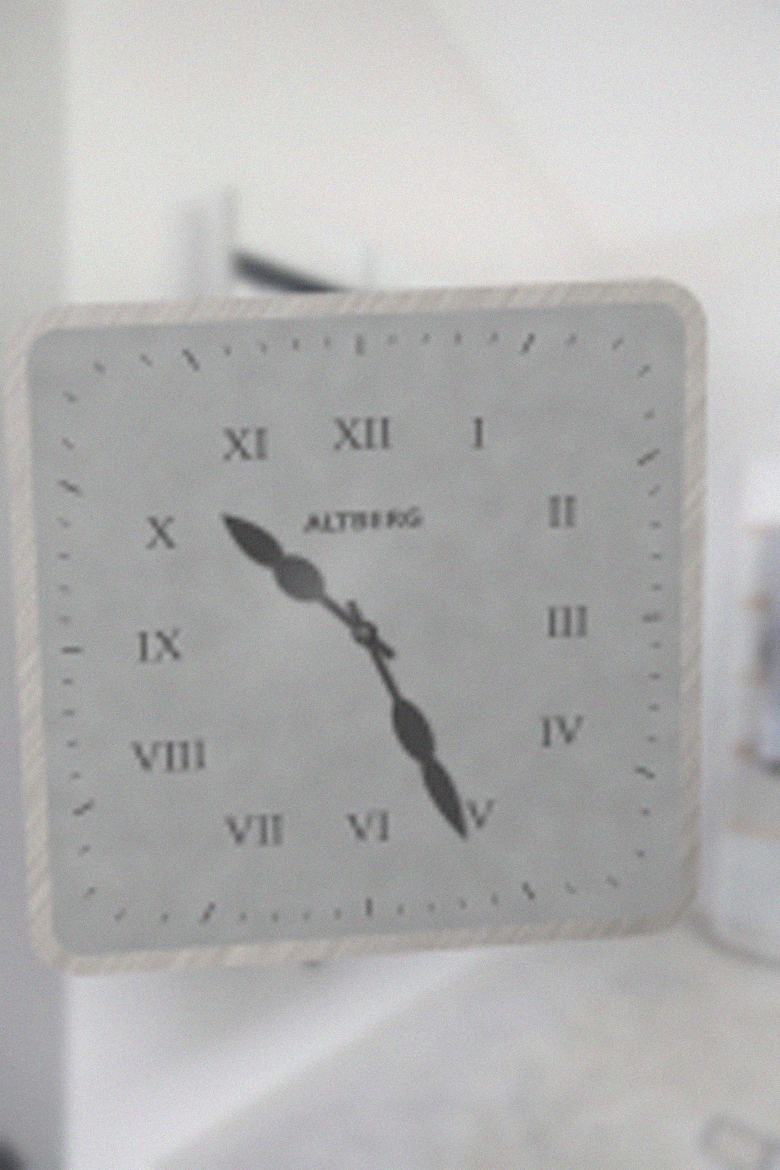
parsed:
10 h 26 min
